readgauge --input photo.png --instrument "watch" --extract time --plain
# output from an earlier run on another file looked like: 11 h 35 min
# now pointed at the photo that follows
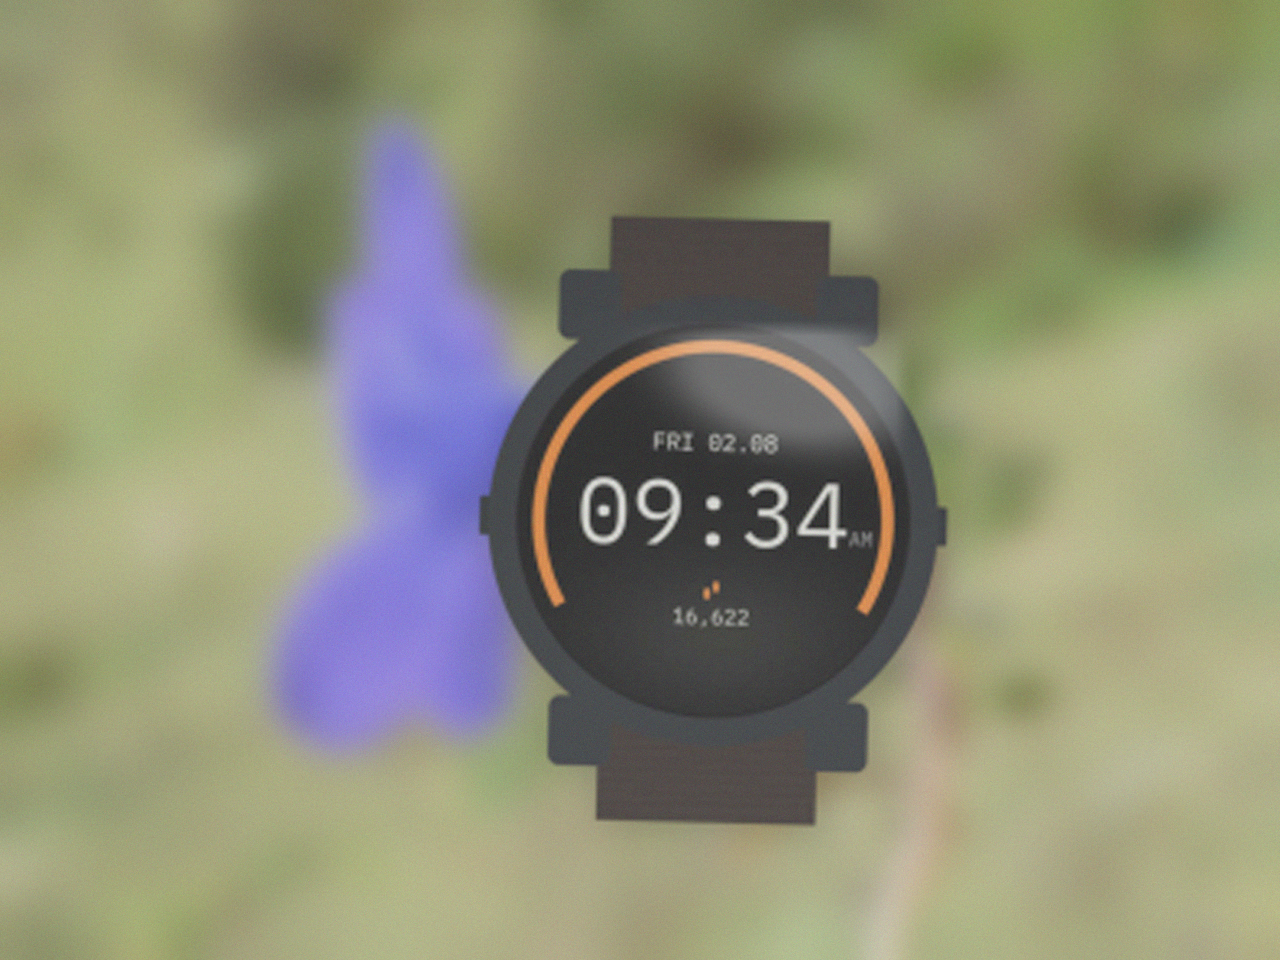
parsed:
9 h 34 min
